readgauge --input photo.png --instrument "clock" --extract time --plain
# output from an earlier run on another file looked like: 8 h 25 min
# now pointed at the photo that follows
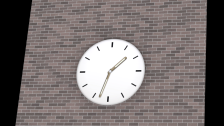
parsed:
1 h 33 min
